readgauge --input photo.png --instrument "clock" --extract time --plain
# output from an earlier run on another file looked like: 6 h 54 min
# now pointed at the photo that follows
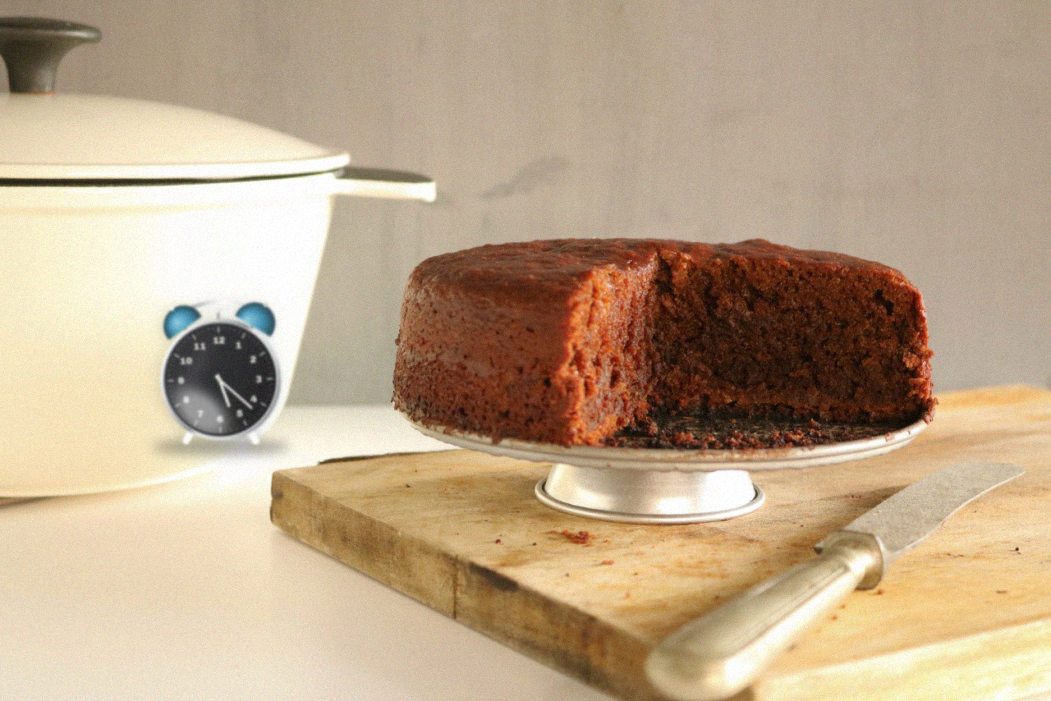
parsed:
5 h 22 min
